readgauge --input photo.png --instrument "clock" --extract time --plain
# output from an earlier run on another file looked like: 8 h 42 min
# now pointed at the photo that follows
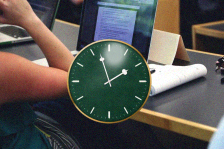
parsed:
1 h 57 min
